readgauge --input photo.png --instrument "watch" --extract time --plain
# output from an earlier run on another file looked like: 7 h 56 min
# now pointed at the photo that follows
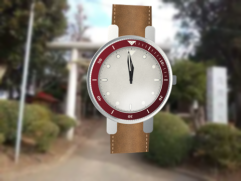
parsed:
11 h 59 min
